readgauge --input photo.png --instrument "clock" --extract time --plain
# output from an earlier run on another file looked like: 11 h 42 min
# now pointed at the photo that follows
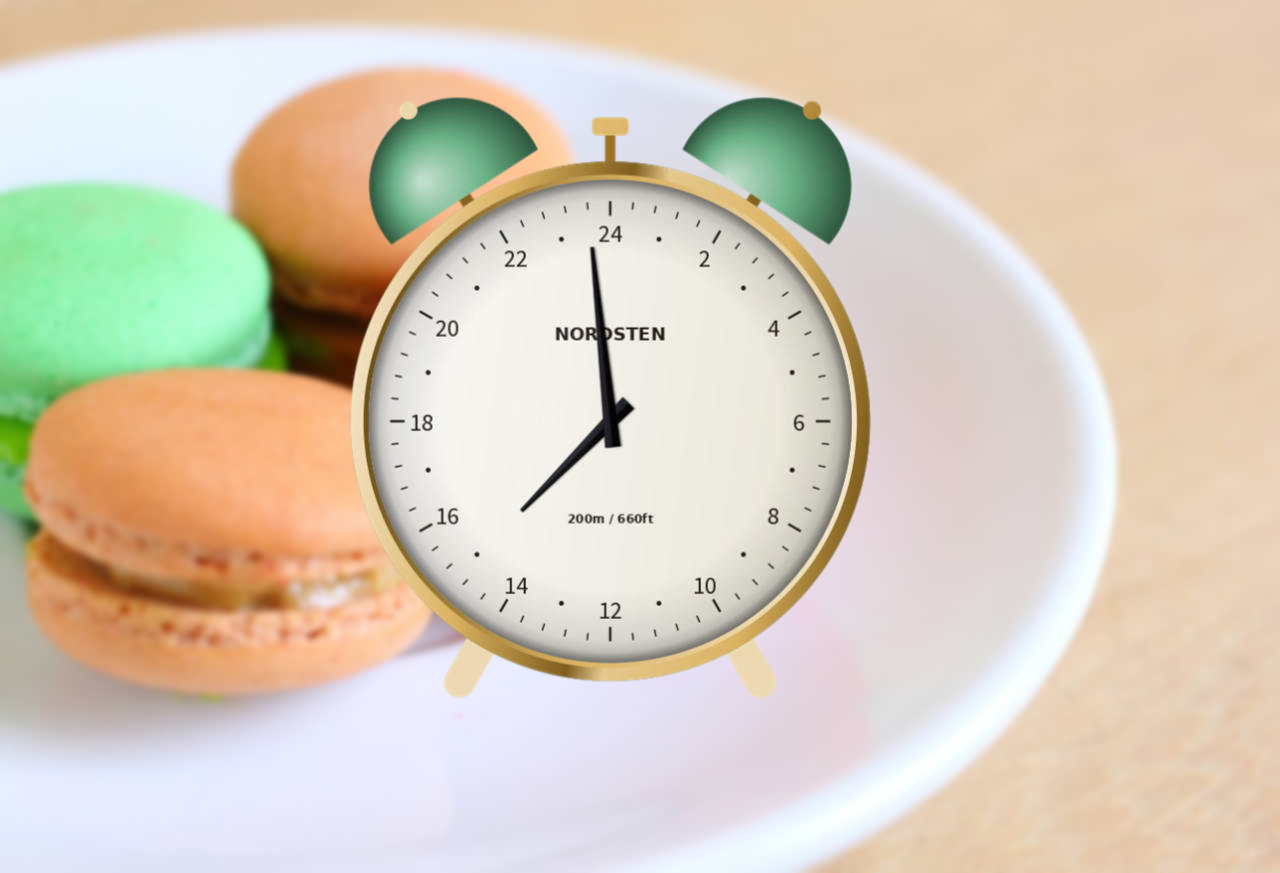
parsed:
14 h 59 min
